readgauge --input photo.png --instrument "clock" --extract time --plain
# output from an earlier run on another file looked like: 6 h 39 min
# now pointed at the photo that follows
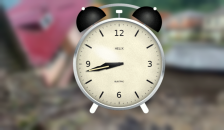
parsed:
8 h 43 min
